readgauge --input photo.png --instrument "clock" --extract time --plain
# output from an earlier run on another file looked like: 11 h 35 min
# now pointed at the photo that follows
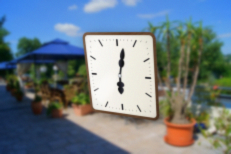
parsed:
6 h 02 min
